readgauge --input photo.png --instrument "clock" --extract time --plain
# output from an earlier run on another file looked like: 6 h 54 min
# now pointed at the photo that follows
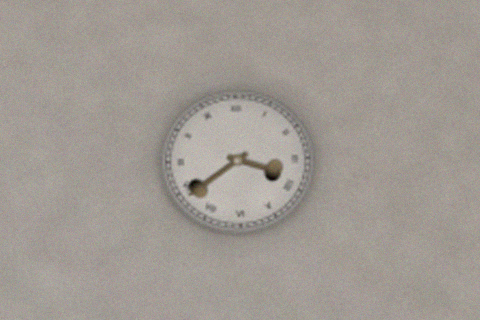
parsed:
3 h 39 min
